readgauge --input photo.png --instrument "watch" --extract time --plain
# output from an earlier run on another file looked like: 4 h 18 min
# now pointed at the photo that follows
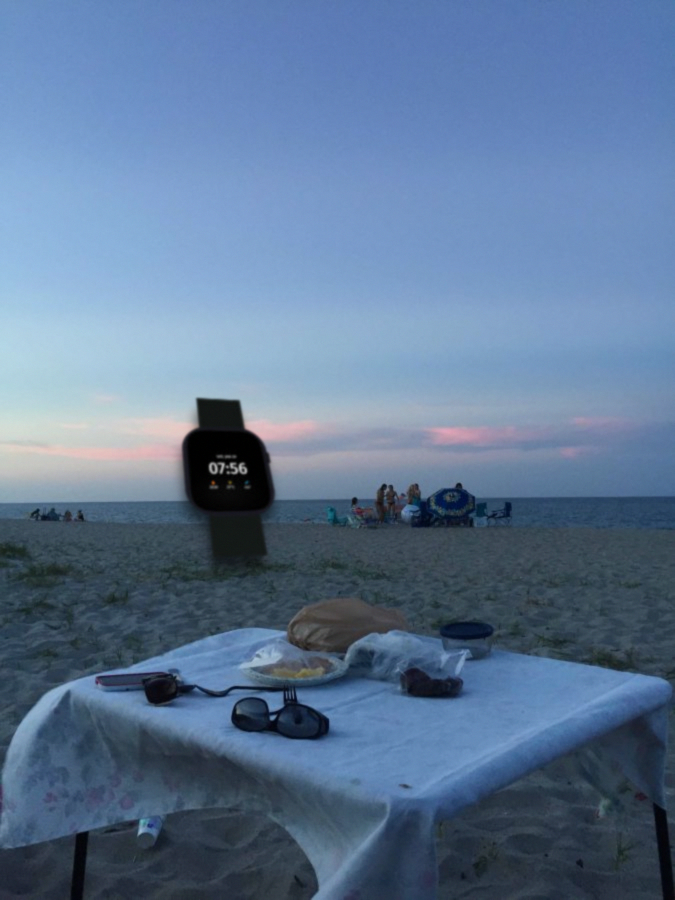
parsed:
7 h 56 min
